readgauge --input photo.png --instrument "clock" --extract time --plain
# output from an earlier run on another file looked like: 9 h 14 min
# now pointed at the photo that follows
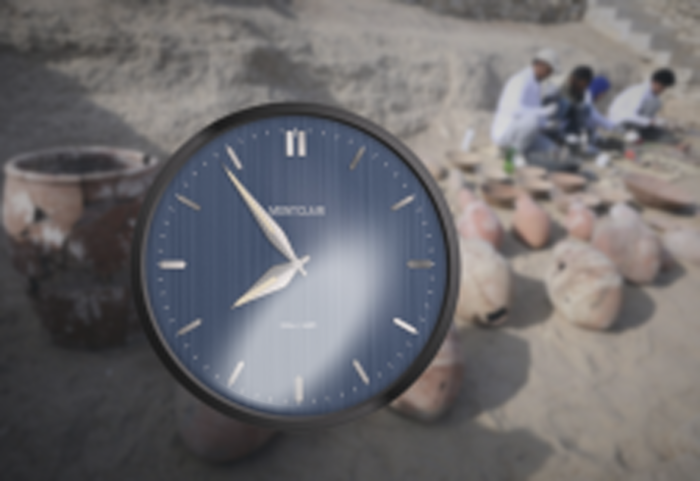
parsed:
7 h 54 min
